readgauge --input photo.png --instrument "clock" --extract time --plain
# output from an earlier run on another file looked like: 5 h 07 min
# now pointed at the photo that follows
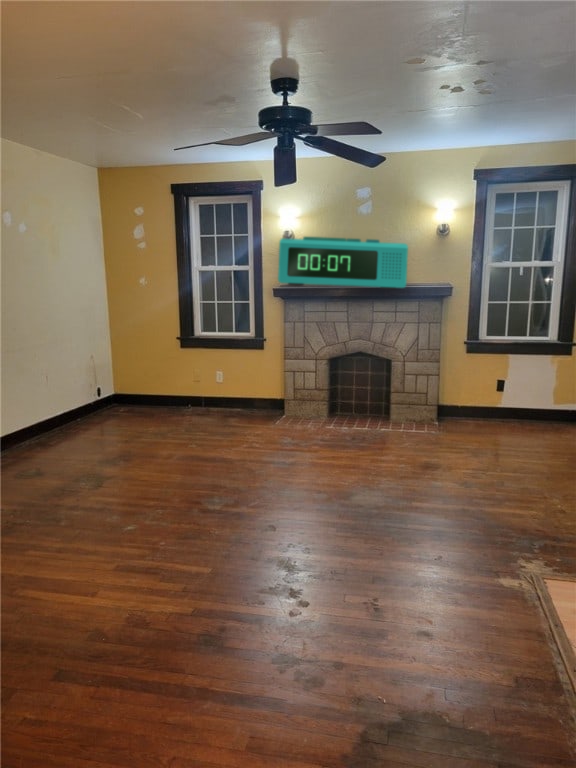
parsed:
0 h 07 min
